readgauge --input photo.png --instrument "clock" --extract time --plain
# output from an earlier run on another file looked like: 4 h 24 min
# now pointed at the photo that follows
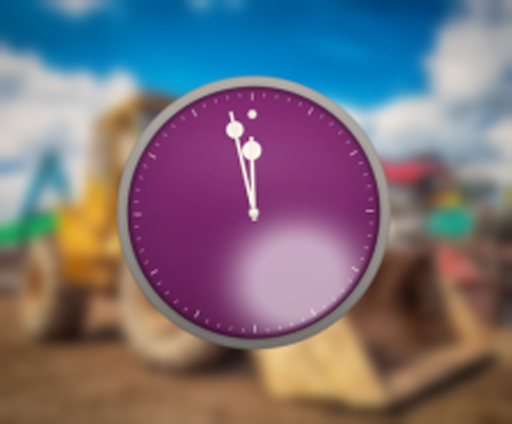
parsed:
11 h 58 min
